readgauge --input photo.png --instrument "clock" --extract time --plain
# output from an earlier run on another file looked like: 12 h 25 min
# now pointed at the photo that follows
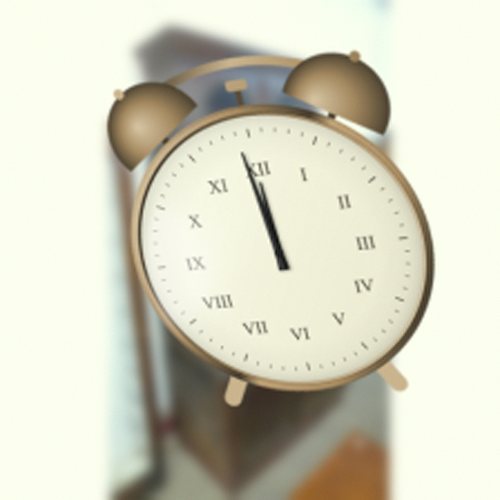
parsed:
11 h 59 min
